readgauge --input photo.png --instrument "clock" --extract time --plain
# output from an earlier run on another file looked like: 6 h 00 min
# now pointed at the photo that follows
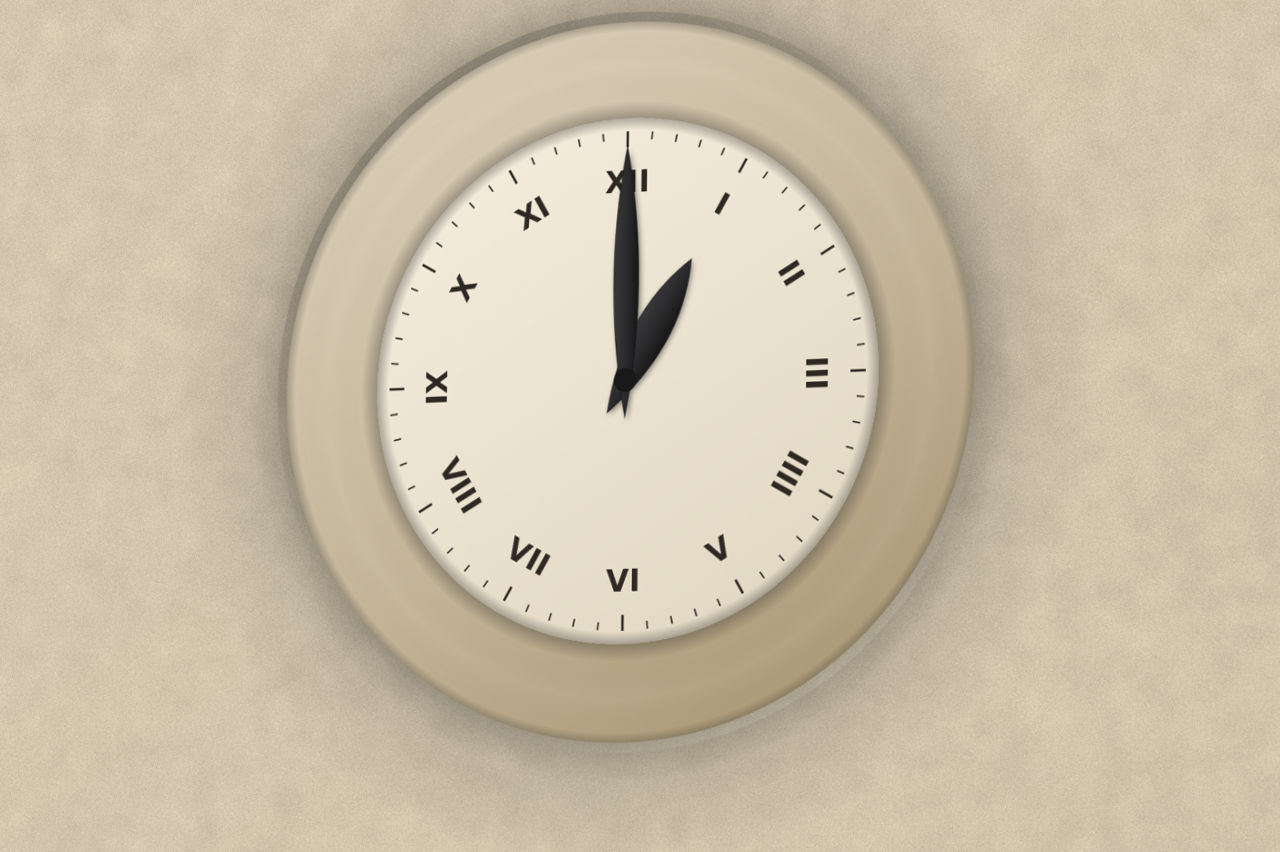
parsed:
1 h 00 min
